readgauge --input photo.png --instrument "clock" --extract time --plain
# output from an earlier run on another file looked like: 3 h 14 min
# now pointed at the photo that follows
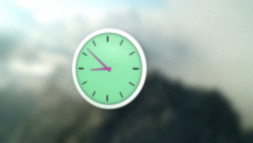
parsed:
8 h 52 min
